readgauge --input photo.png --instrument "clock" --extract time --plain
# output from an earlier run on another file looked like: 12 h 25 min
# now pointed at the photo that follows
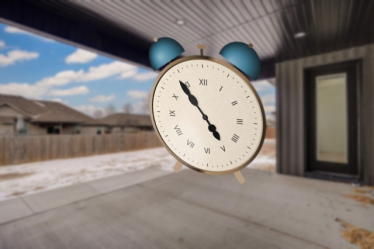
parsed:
4 h 54 min
